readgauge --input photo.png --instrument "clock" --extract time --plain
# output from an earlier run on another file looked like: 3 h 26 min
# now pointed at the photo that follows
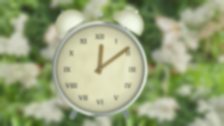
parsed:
12 h 09 min
